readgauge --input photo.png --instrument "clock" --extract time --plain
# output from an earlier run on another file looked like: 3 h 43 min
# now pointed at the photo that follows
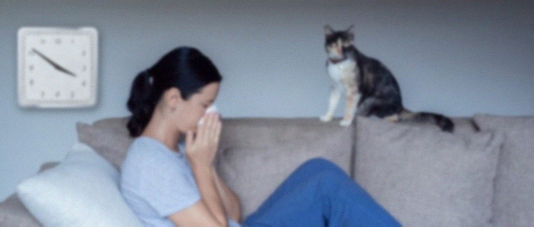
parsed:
3 h 51 min
